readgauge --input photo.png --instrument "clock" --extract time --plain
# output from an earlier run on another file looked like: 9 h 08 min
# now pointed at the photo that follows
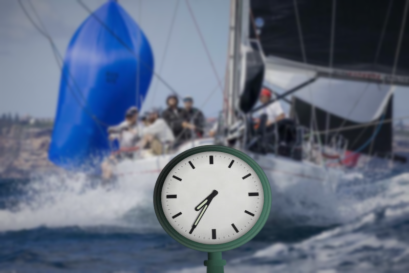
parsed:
7 h 35 min
